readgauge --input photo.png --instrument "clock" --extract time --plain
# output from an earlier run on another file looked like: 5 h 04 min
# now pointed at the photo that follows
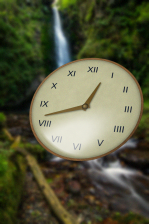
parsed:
12 h 42 min
